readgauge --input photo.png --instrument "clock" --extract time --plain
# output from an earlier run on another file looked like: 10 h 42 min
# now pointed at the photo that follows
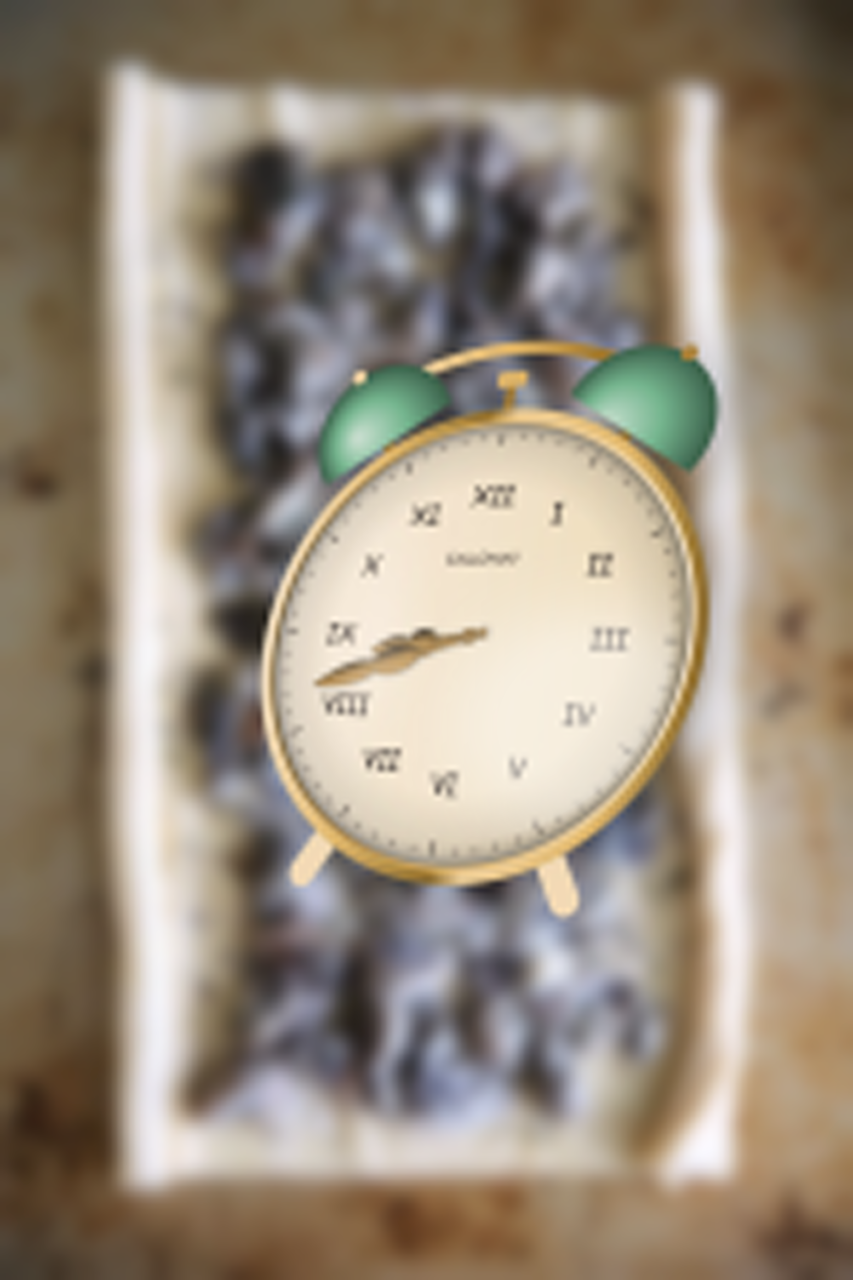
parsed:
8 h 42 min
